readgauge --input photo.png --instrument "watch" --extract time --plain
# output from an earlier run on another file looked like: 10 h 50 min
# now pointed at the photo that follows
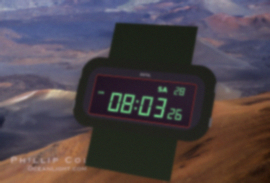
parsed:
8 h 03 min
